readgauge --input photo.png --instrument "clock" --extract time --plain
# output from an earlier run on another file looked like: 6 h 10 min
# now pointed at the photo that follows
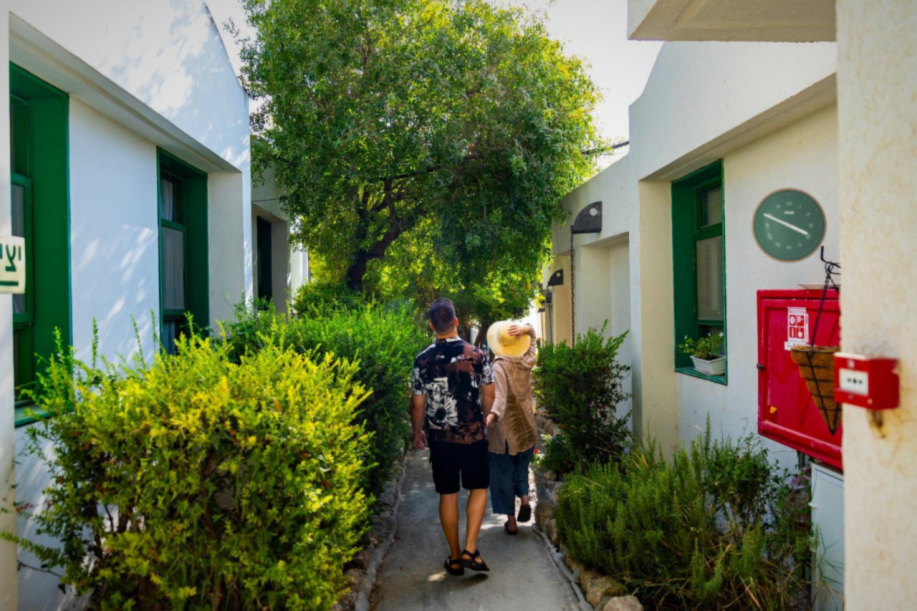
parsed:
3 h 49 min
